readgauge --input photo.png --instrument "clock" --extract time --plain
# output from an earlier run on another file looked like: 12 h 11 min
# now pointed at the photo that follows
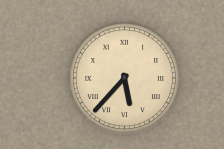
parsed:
5 h 37 min
